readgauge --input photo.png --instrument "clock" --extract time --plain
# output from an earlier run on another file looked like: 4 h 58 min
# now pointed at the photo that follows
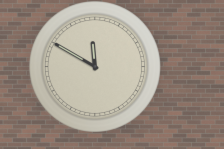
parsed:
11 h 50 min
